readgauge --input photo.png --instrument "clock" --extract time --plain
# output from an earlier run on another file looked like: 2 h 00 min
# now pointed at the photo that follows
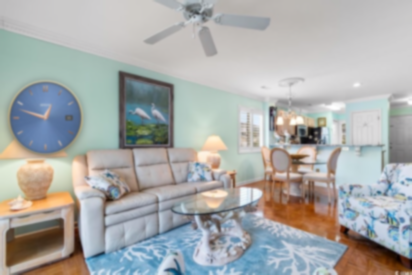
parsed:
12 h 48 min
